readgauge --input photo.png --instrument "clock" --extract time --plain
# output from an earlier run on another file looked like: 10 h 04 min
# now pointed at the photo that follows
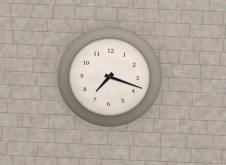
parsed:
7 h 18 min
